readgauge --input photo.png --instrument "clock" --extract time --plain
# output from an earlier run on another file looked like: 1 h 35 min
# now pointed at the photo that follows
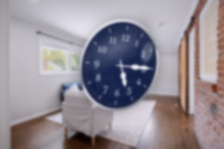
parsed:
5 h 15 min
